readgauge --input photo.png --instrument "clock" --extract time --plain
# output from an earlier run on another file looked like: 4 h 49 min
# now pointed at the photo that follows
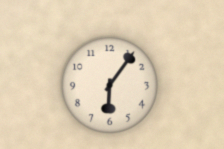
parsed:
6 h 06 min
